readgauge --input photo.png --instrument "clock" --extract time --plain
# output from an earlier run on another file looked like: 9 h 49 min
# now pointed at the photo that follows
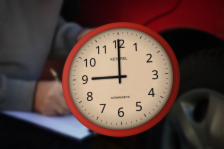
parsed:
9 h 00 min
